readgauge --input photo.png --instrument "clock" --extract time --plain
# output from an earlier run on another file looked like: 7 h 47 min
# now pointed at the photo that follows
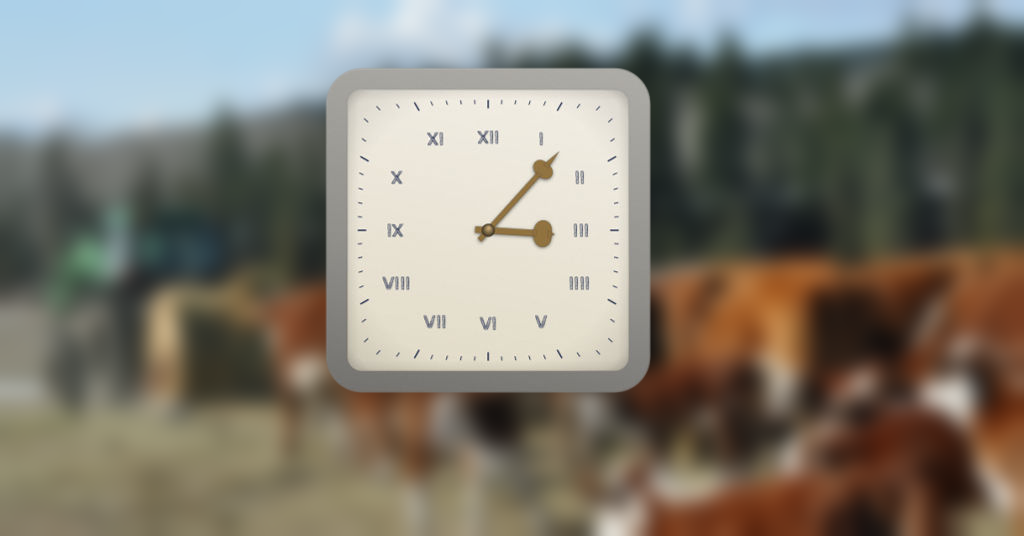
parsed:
3 h 07 min
